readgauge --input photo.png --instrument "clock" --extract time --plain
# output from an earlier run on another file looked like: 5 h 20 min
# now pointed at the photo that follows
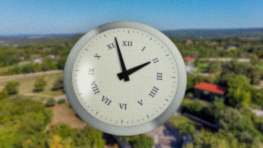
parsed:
1 h 57 min
